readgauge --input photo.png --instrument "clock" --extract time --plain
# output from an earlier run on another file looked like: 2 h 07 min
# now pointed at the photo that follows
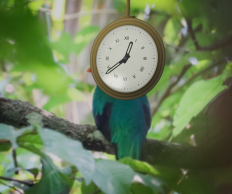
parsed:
12 h 39 min
